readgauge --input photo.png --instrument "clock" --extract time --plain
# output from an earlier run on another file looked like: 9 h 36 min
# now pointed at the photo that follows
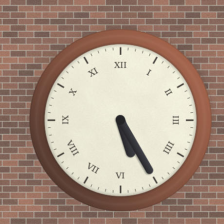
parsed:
5 h 25 min
